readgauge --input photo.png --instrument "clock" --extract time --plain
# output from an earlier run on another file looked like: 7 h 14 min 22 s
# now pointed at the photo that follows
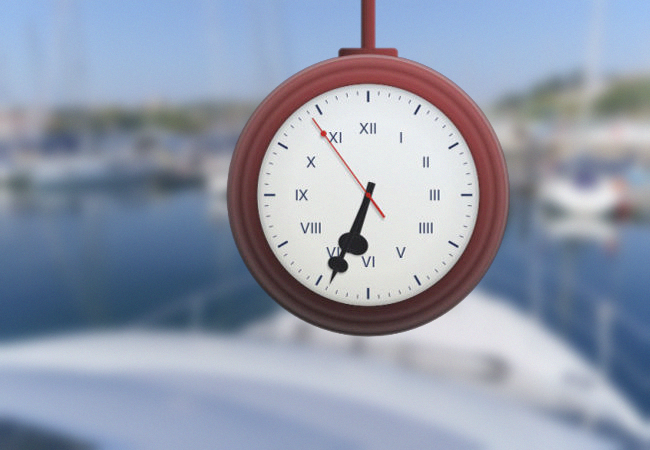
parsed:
6 h 33 min 54 s
